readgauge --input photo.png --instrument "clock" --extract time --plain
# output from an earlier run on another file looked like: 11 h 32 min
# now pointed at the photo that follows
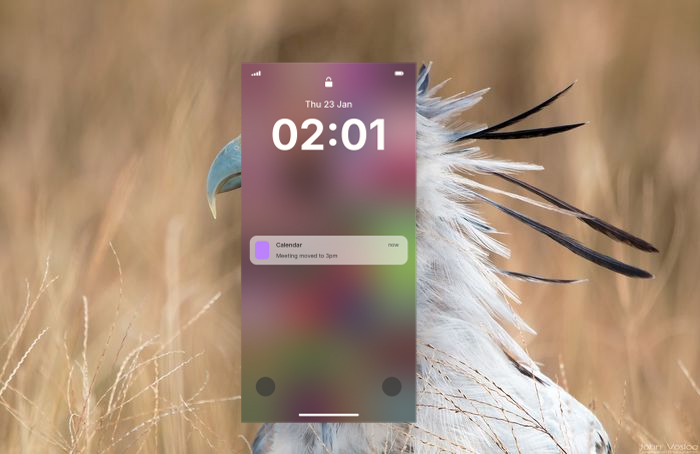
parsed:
2 h 01 min
